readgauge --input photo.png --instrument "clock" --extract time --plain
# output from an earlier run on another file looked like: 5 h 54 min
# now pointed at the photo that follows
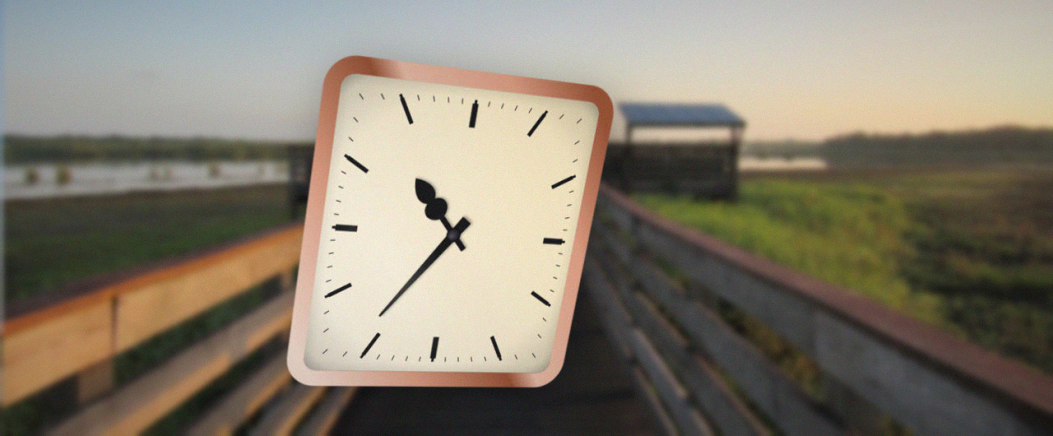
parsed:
10 h 36 min
